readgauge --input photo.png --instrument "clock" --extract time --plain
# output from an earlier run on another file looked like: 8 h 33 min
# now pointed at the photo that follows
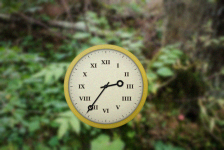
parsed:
2 h 36 min
